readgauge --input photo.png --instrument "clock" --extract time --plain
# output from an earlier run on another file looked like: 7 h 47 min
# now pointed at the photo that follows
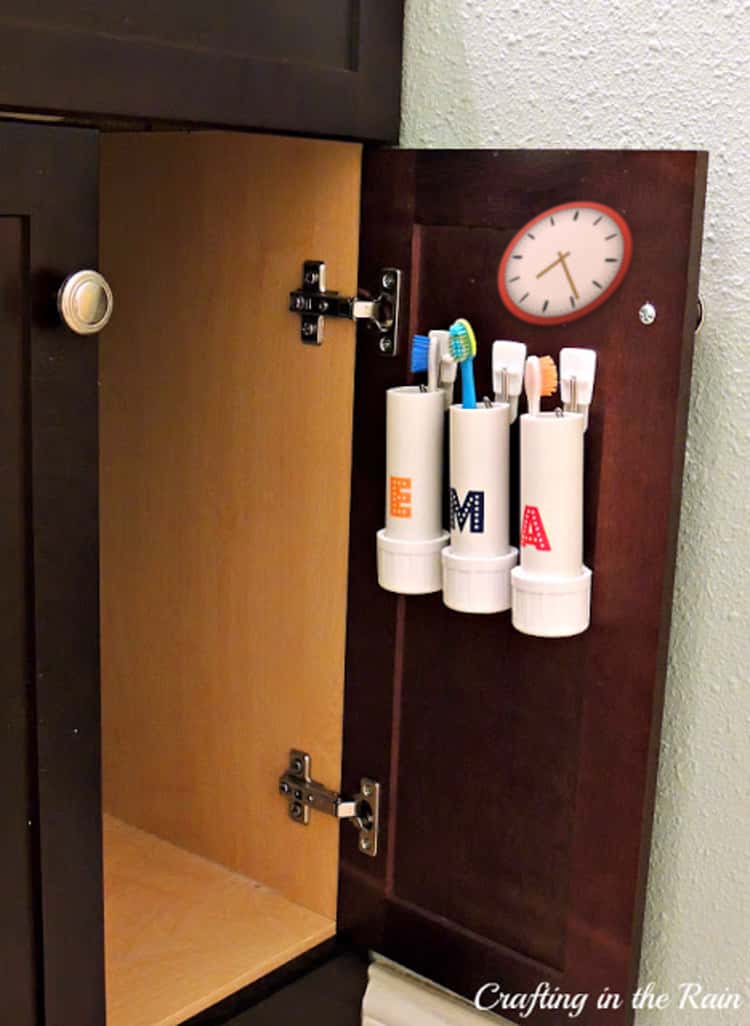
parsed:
7 h 24 min
